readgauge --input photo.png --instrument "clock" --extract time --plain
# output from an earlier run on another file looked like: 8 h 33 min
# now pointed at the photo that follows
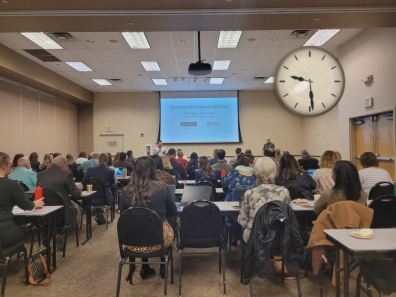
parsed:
9 h 29 min
